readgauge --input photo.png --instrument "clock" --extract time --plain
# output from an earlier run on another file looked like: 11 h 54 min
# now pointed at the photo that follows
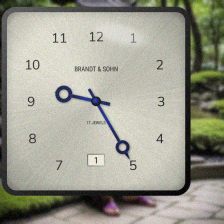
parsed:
9 h 25 min
